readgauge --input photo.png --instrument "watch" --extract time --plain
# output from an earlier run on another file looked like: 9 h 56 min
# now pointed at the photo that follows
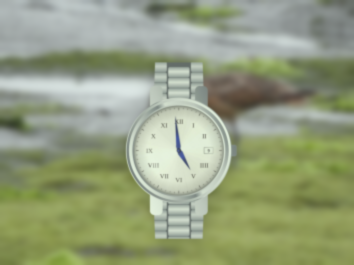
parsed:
4 h 59 min
